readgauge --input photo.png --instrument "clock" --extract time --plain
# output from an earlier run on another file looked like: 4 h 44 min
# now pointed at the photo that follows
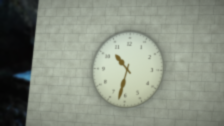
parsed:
10 h 32 min
